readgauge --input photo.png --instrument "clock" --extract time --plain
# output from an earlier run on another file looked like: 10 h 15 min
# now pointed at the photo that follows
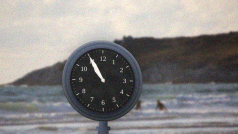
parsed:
10 h 55 min
